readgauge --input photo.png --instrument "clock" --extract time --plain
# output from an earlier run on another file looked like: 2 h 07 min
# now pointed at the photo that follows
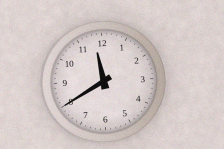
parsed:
11 h 40 min
